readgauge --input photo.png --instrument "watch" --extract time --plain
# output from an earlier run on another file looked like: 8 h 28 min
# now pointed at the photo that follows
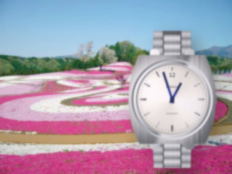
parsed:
12 h 57 min
